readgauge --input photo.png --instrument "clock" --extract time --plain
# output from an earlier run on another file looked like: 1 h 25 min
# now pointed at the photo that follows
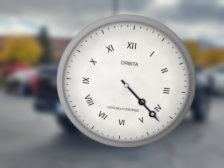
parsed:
4 h 22 min
